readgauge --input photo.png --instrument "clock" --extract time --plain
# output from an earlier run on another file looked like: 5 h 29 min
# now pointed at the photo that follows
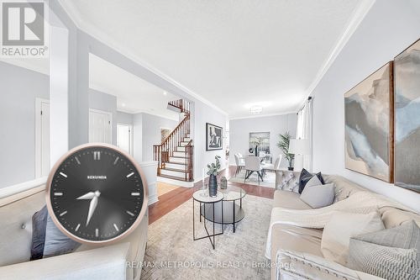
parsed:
8 h 33 min
